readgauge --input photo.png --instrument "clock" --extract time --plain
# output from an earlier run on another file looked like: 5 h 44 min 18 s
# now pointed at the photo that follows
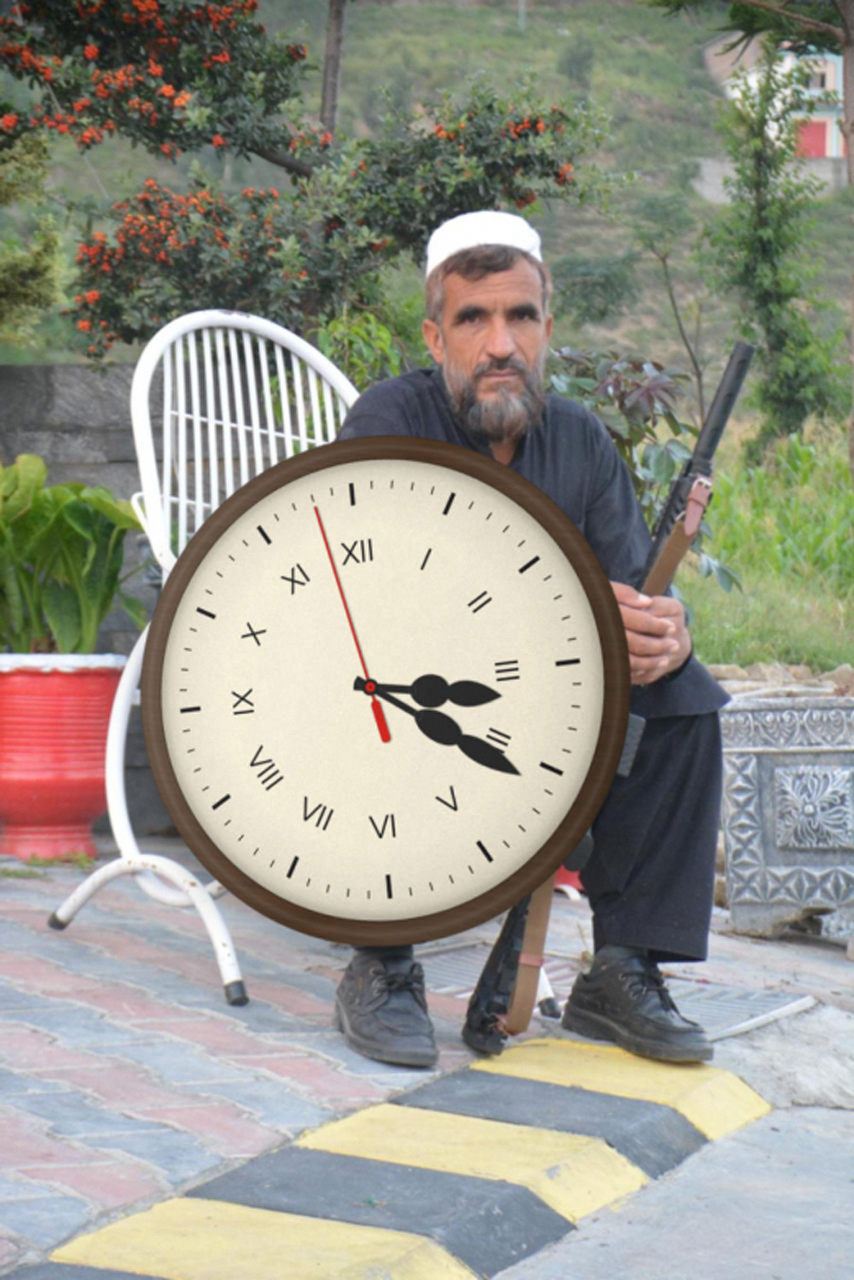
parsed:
3 h 20 min 58 s
